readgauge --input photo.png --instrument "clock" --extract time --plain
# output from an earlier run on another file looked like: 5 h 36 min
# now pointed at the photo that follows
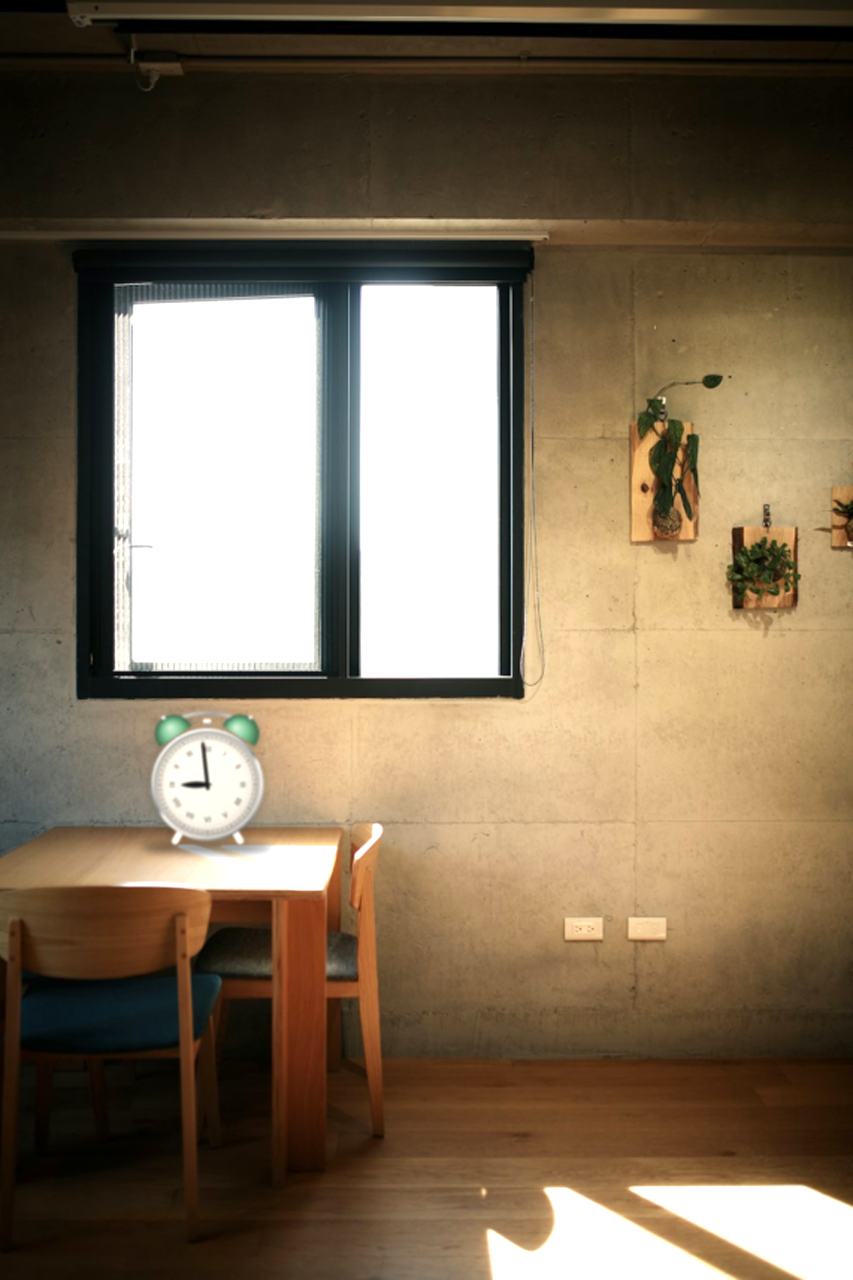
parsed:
8 h 59 min
